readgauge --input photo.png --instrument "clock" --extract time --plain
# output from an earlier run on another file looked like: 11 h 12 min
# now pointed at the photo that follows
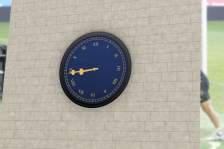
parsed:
8 h 44 min
